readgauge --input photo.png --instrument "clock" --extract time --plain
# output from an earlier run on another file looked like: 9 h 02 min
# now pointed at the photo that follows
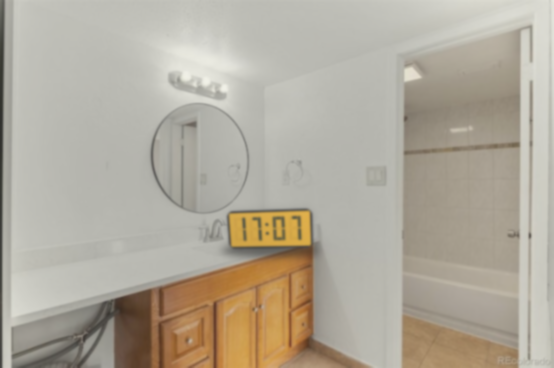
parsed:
17 h 07 min
